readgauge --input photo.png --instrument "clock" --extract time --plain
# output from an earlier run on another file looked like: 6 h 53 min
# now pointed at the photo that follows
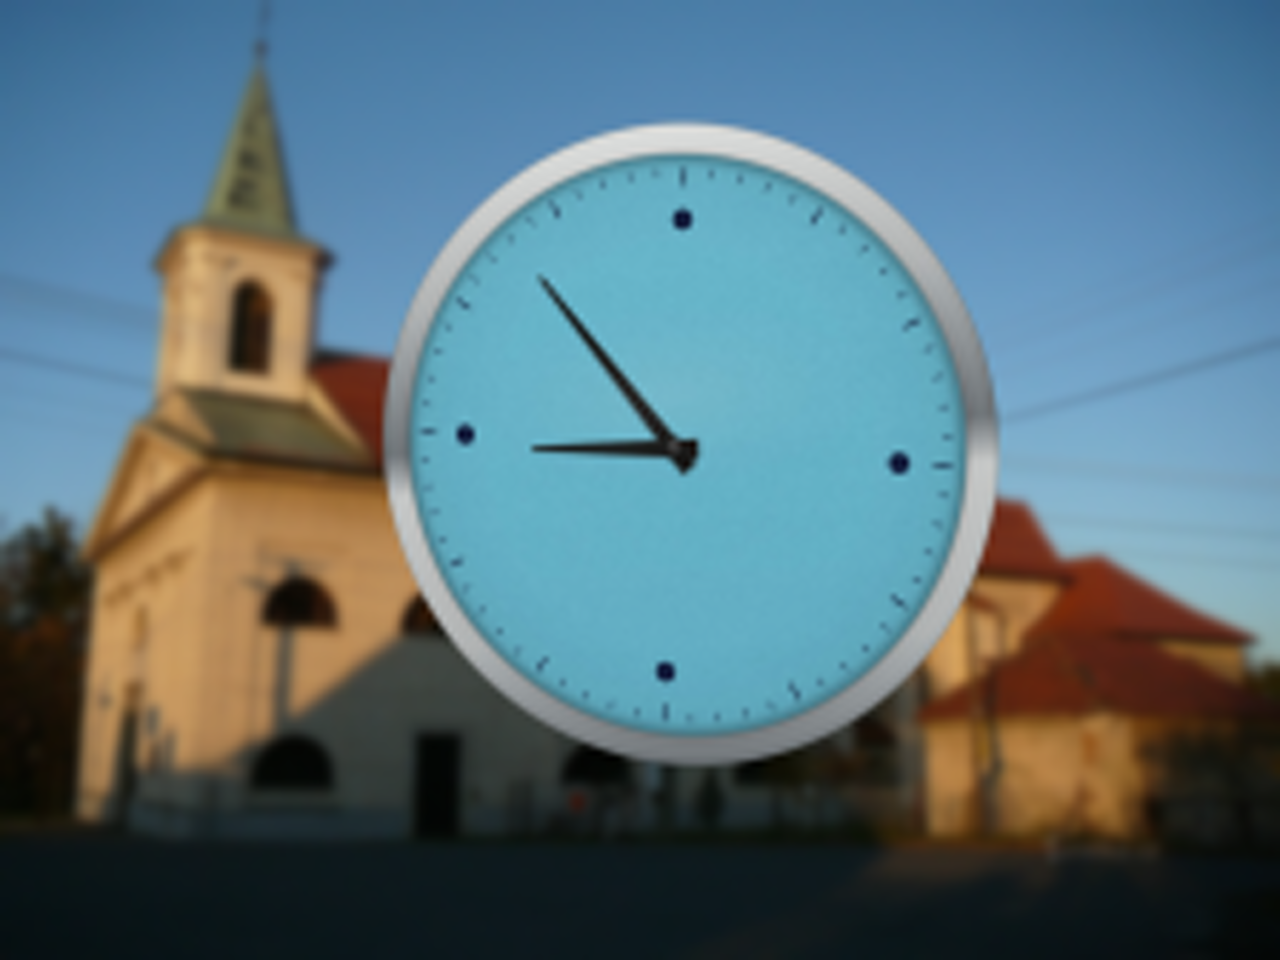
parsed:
8 h 53 min
